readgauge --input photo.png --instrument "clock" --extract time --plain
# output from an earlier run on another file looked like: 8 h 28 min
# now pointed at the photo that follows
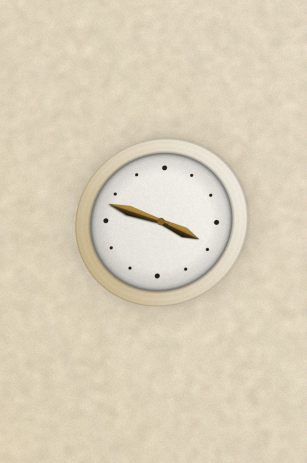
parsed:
3 h 48 min
